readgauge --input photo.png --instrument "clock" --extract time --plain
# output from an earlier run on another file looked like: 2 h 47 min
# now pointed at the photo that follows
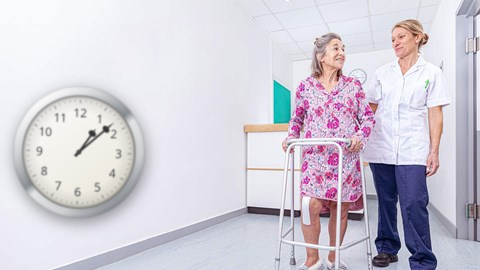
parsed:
1 h 08 min
